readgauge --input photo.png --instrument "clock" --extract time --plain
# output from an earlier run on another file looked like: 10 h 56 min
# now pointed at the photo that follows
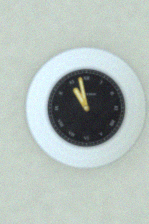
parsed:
10 h 58 min
